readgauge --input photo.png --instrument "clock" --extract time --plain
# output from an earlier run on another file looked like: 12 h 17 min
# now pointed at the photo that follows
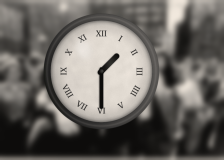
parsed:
1 h 30 min
